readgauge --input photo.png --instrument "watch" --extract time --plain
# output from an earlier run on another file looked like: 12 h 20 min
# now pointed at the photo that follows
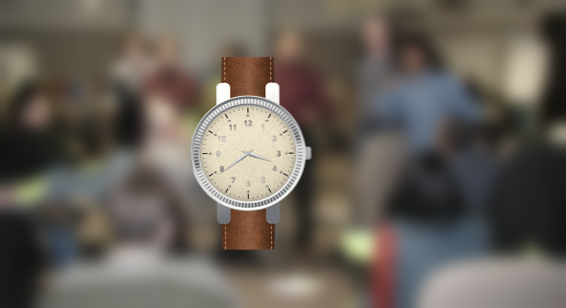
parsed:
3 h 39 min
